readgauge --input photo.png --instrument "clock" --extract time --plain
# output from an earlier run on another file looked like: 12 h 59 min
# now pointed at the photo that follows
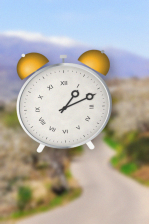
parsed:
1 h 11 min
